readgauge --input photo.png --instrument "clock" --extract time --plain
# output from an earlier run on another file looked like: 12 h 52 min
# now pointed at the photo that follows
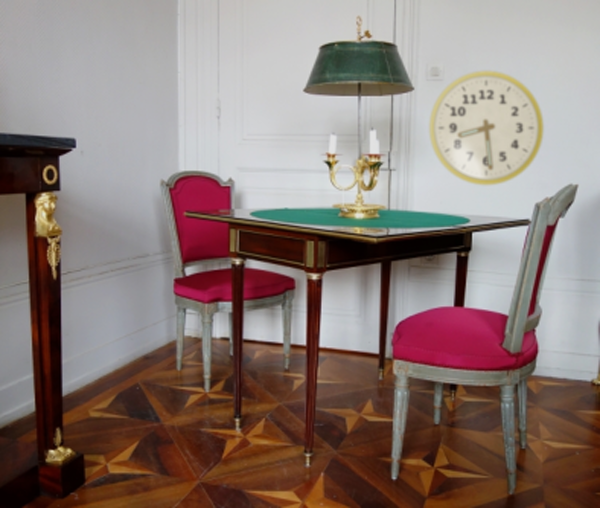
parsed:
8 h 29 min
